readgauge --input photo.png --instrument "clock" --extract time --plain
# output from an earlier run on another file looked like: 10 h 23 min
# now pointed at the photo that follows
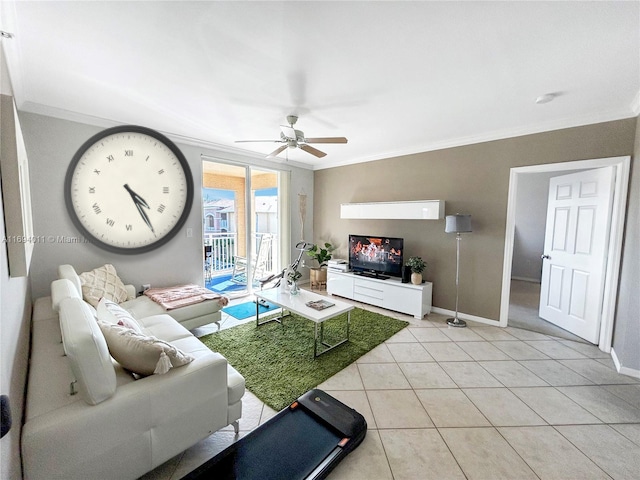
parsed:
4 h 25 min
